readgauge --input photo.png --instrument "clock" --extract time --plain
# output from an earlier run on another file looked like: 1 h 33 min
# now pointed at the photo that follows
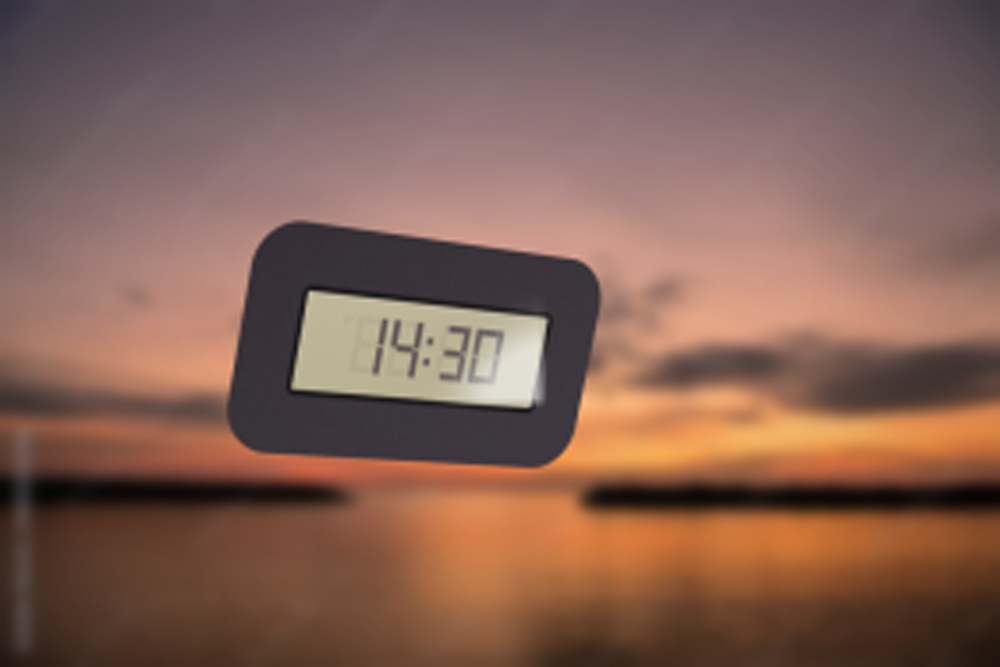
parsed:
14 h 30 min
